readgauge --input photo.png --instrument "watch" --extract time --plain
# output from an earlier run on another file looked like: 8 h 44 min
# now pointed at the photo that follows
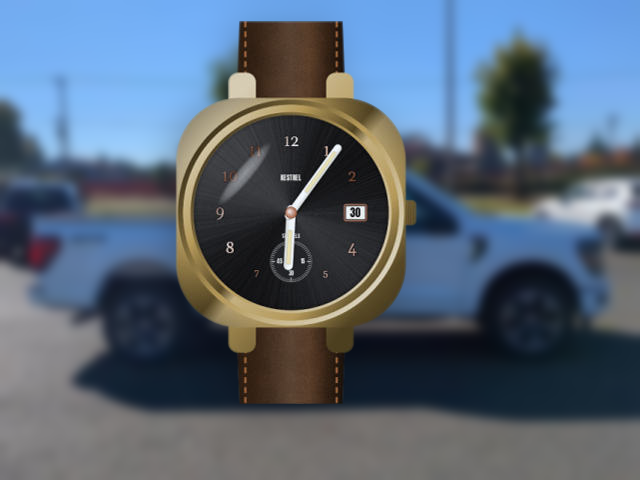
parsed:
6 h 06 min
